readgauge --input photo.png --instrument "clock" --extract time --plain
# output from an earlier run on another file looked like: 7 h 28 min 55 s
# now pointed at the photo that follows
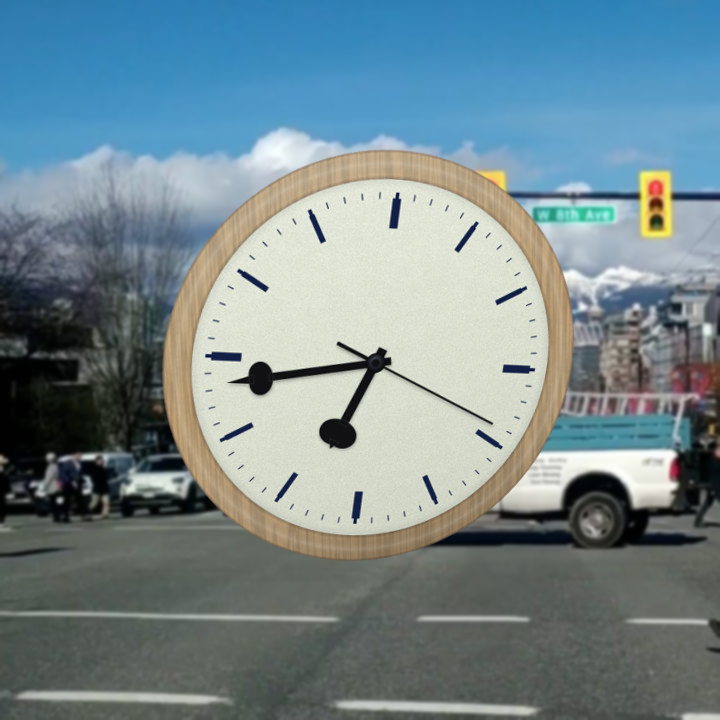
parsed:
6 h 43 min 19 s
